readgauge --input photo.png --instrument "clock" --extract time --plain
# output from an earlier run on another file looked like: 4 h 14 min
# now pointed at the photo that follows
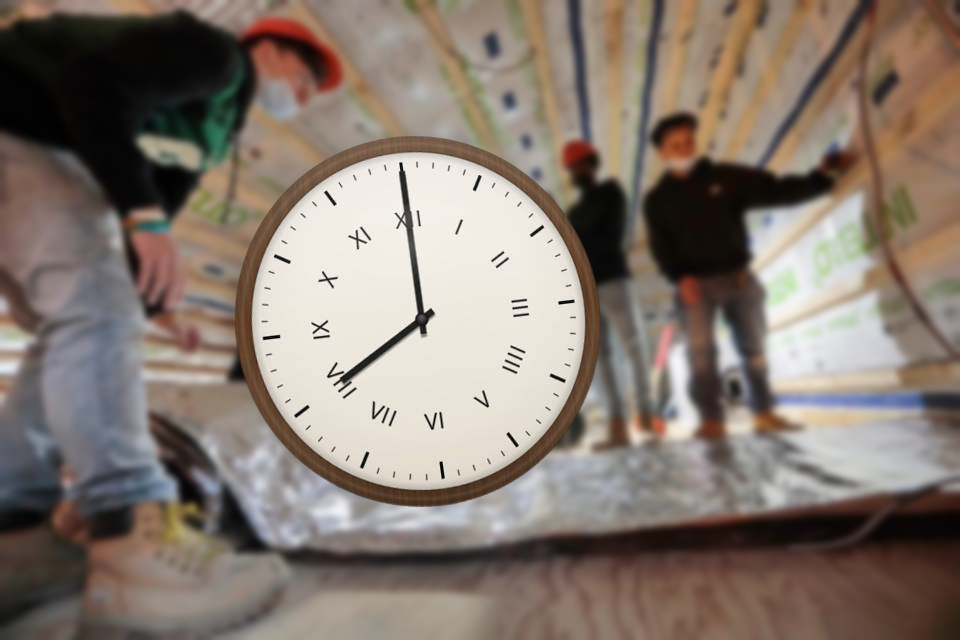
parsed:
8 h 00 min
